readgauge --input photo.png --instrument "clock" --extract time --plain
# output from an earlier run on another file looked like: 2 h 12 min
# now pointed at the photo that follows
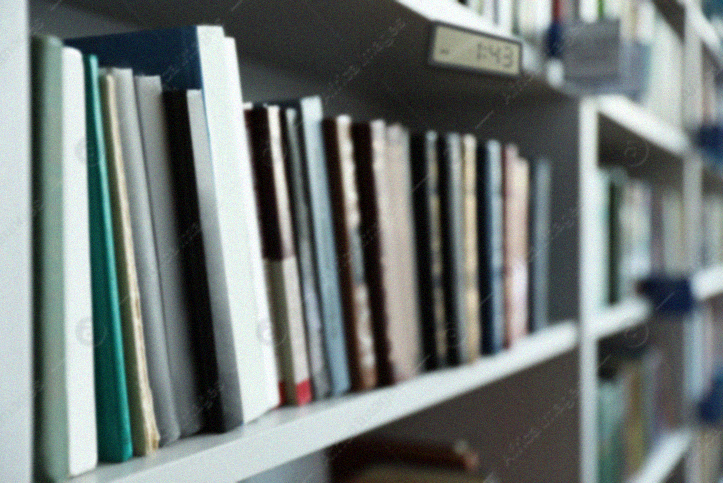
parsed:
1 h 43 min
